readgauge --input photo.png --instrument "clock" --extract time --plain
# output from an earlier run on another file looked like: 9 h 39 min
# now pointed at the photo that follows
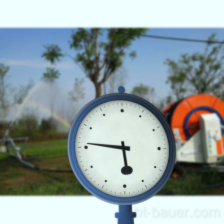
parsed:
5 h 46 min
